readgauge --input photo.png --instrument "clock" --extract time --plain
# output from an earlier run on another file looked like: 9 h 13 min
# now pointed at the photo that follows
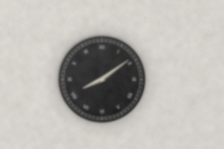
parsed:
8 h 09 min
